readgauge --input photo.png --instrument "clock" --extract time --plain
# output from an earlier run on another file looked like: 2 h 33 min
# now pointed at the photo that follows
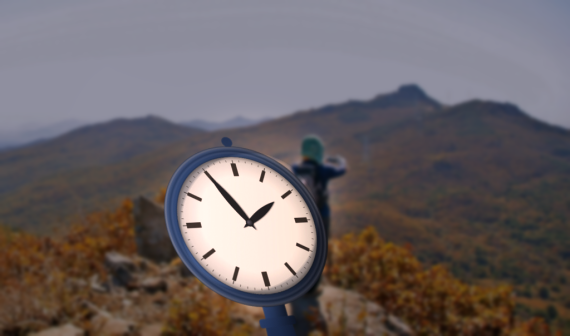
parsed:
1 h 55 min
